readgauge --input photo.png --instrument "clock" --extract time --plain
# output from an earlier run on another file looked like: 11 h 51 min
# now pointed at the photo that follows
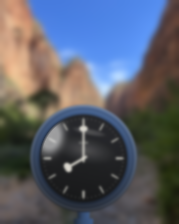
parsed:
8 h 00 min
